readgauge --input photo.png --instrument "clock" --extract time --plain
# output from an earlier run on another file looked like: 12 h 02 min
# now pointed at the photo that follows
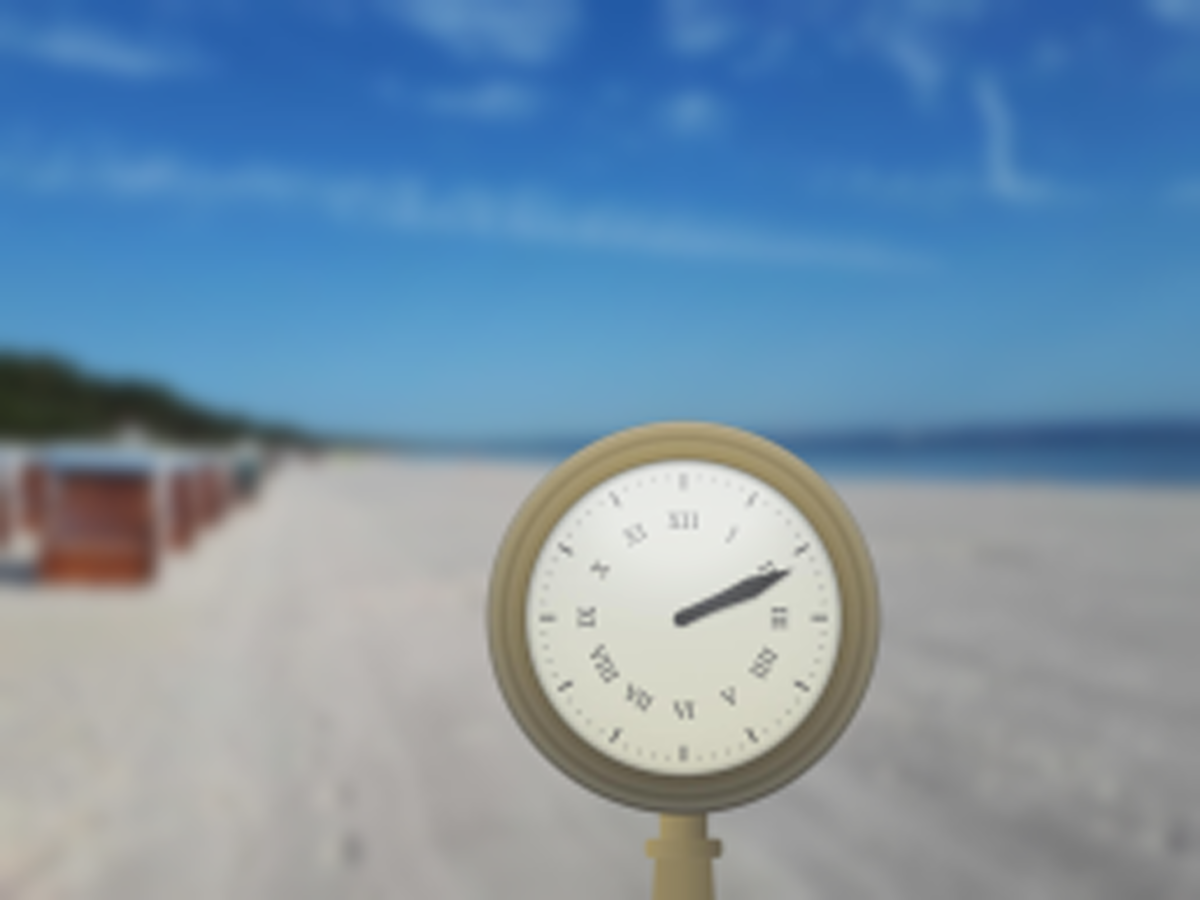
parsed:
2 h 11 min
